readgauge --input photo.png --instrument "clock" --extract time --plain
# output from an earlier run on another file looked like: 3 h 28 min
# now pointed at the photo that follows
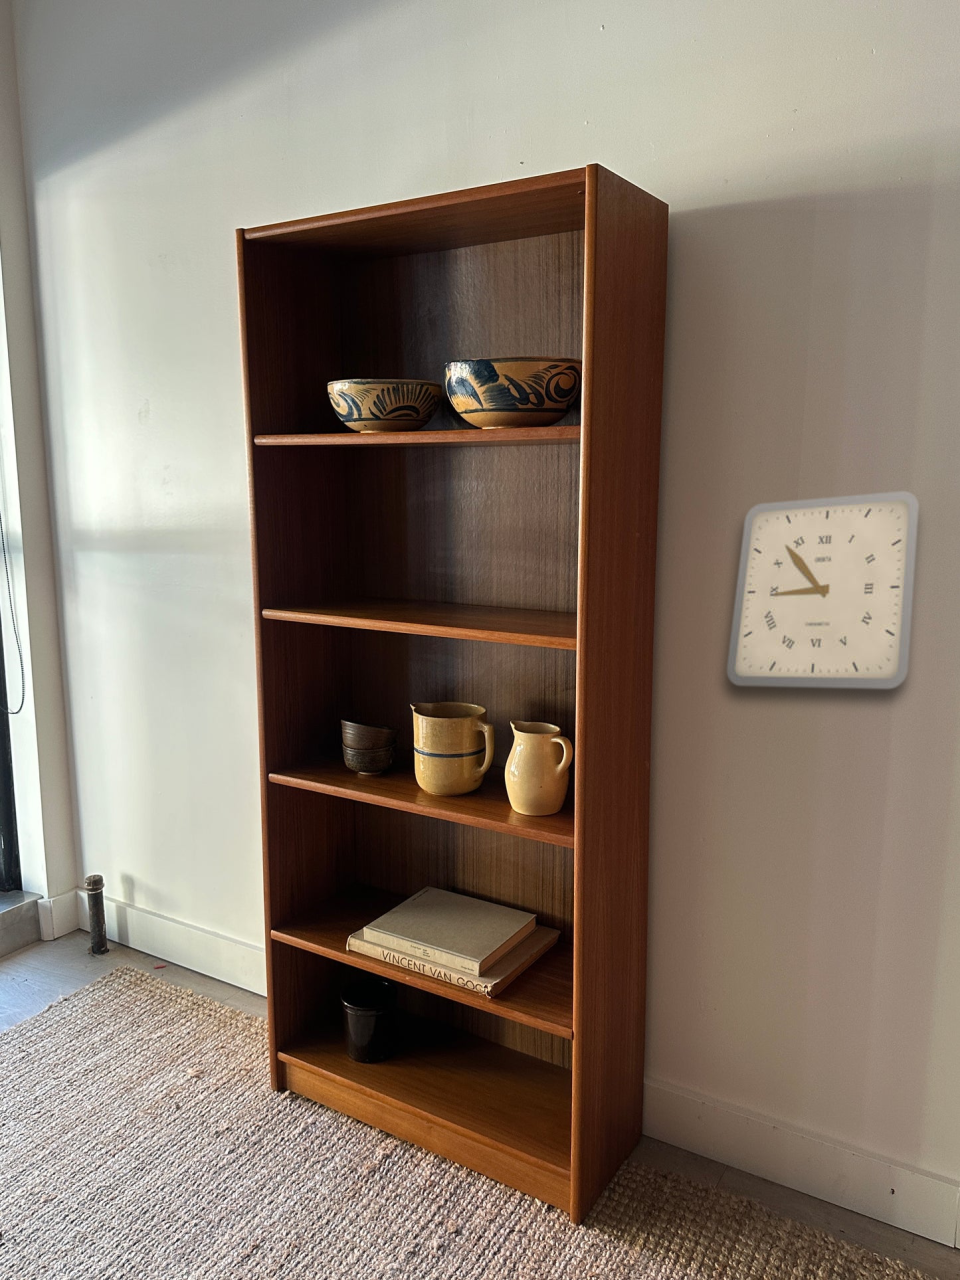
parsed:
8 h 53 min
